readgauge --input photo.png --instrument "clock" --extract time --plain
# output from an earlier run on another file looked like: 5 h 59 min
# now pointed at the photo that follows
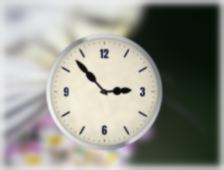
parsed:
2 h 53 min
